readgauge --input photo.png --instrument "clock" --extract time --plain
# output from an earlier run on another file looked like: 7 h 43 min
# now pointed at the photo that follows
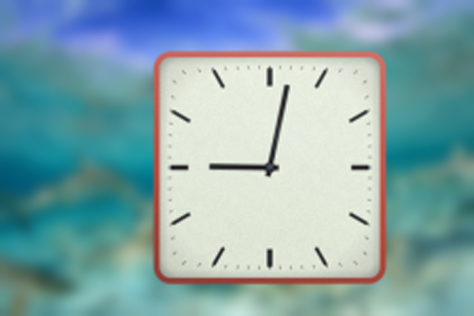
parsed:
9 h 02 min
